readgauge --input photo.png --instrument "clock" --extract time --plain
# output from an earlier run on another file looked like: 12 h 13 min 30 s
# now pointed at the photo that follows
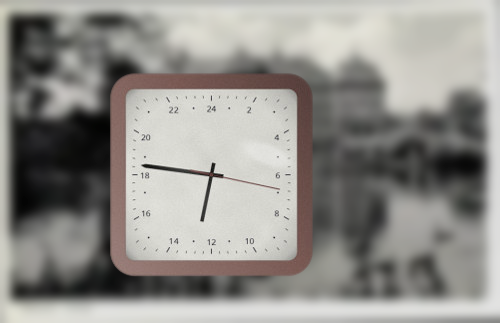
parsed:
12 h 46 min 17 s
